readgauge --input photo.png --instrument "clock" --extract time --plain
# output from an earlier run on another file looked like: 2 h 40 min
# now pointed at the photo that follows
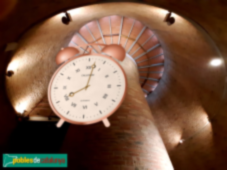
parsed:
8 h 02 min
